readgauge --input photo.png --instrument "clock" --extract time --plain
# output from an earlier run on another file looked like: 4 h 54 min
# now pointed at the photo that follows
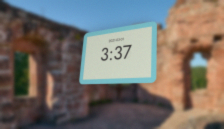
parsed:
3 h 37 min
